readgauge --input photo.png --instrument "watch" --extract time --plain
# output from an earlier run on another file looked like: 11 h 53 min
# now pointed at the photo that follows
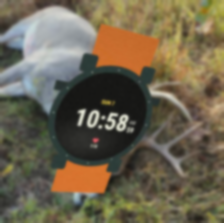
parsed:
10 h 58 min
